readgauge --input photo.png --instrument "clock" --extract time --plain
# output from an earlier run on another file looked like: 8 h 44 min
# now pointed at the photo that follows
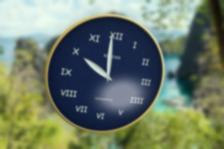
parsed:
9 h 59 min
